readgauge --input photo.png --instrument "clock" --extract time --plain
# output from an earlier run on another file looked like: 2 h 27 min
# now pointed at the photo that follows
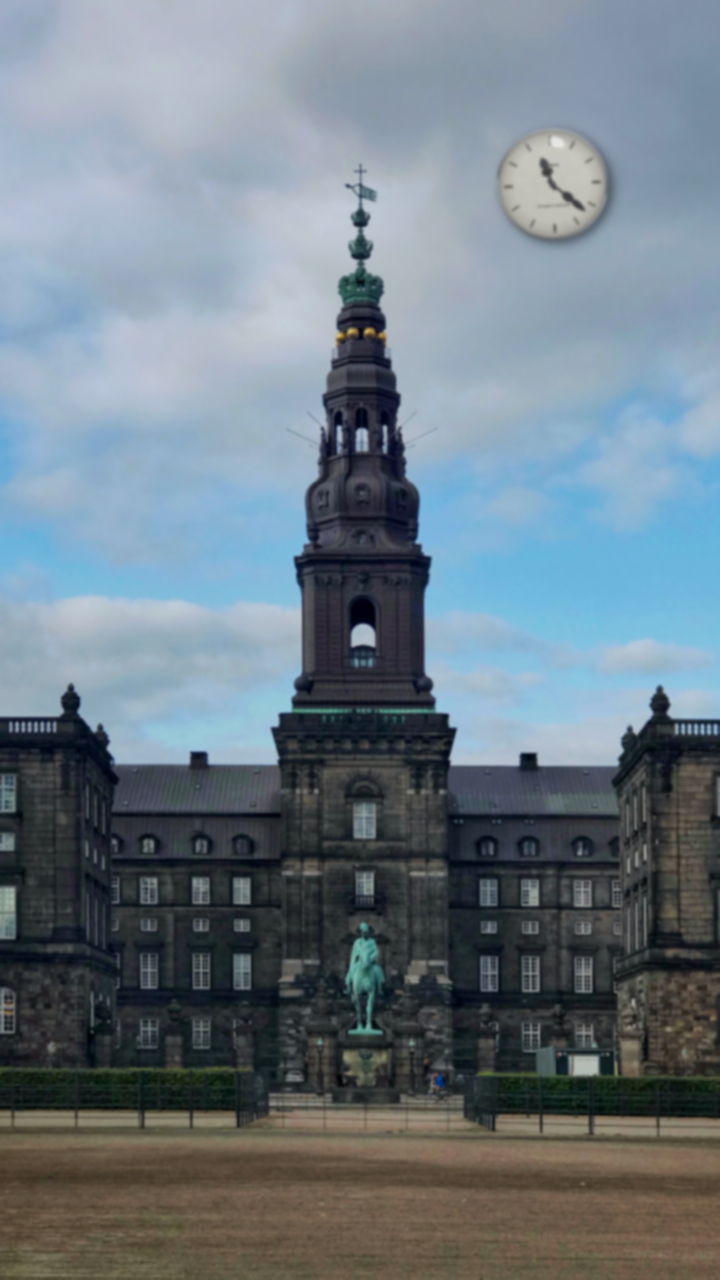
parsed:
11 h 22 min
